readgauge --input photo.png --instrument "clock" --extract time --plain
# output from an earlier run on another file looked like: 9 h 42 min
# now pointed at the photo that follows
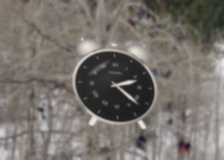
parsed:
2 h 22 min
